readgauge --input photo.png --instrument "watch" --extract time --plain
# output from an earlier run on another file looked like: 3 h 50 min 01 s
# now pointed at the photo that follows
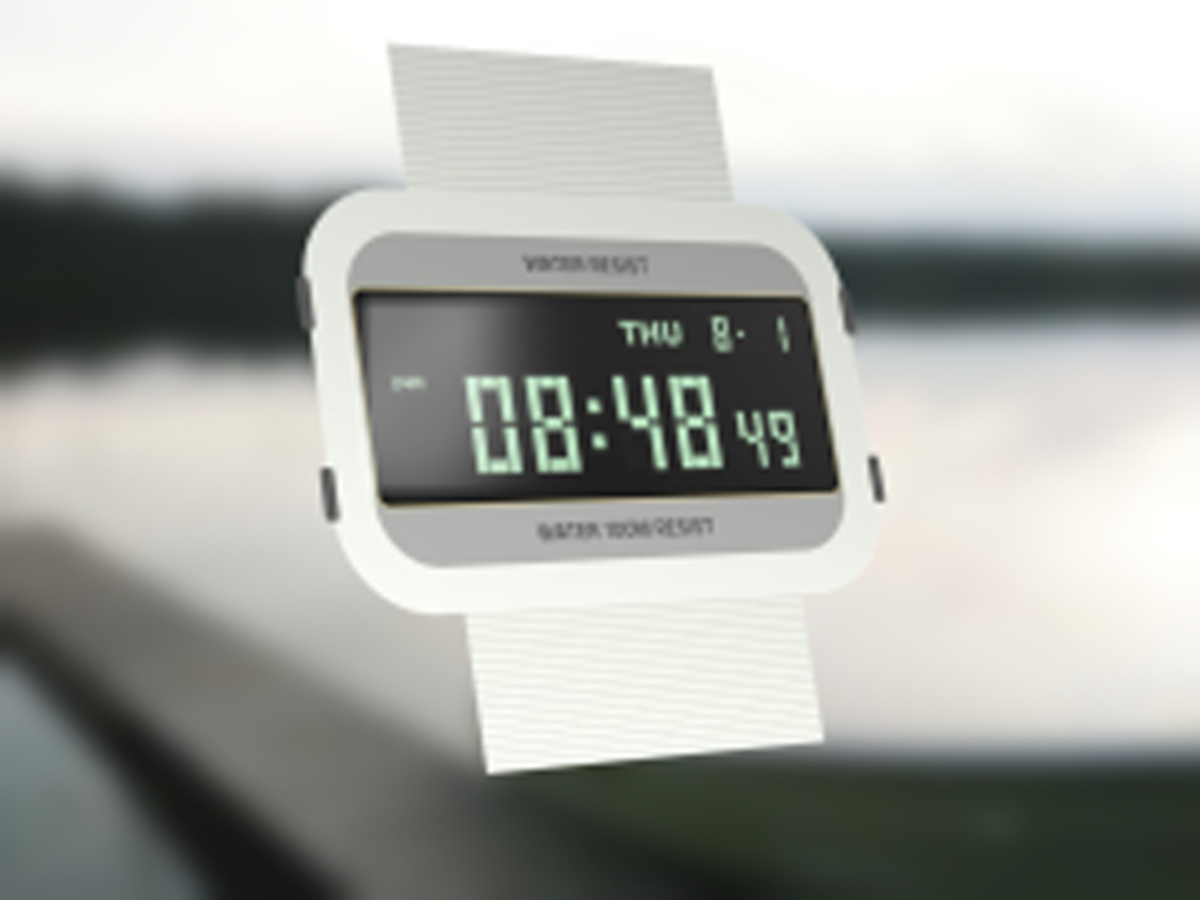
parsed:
8 h 48 min 49 s
